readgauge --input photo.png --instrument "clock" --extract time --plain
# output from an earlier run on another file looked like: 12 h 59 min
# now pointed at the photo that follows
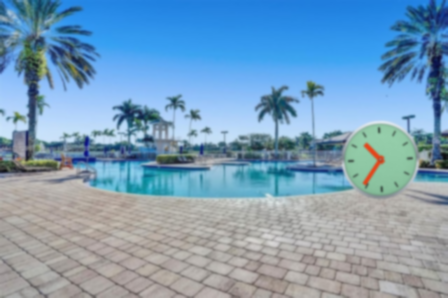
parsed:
10 h 36 min
